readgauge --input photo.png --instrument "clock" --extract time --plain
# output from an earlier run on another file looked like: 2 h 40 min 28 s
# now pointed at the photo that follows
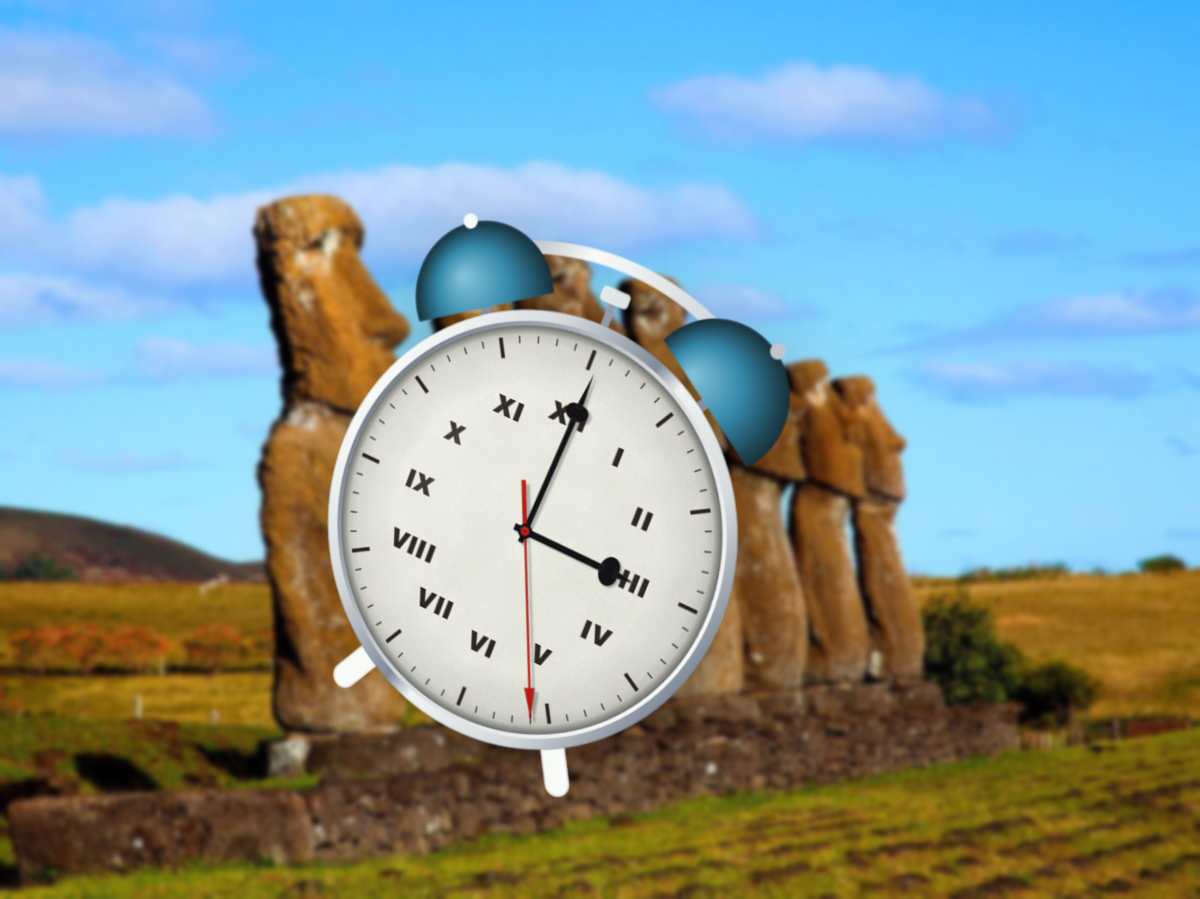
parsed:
3 h 00 min 26 s
